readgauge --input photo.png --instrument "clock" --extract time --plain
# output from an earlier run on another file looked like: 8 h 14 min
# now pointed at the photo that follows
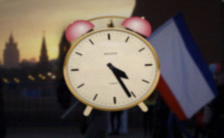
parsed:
4 h 26 min
